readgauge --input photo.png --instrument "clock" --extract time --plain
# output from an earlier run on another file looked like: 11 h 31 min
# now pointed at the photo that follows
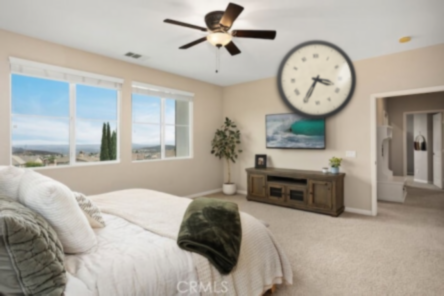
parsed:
3 h 35 min
